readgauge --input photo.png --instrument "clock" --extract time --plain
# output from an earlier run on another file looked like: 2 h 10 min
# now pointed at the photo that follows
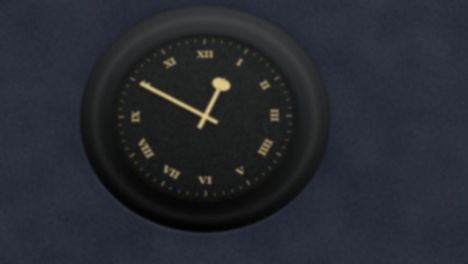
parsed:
12 h 50 min
